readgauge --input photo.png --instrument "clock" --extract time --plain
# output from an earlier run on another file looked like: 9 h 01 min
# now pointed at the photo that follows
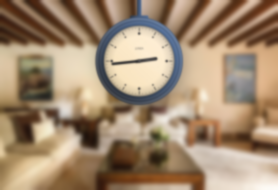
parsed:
2 h 44 min
